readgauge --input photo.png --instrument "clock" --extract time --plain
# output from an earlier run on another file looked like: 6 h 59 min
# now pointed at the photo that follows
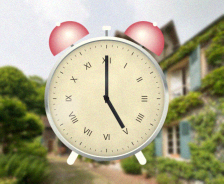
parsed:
5 h 00 min
